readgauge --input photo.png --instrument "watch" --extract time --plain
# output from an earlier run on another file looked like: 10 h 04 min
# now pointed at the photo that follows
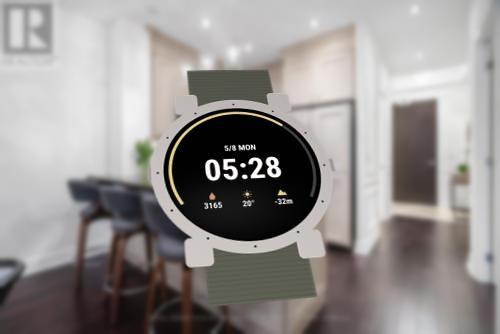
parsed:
5 h 28 min
